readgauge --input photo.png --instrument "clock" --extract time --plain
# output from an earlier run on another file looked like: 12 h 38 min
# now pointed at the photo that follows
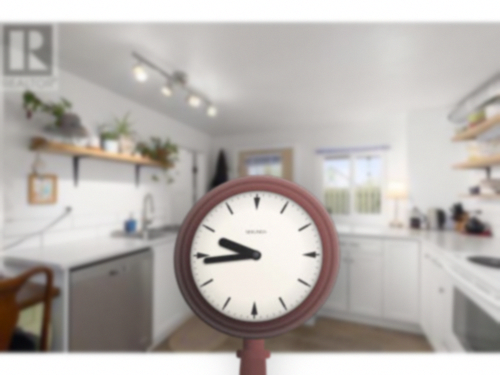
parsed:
9 h 44 min
